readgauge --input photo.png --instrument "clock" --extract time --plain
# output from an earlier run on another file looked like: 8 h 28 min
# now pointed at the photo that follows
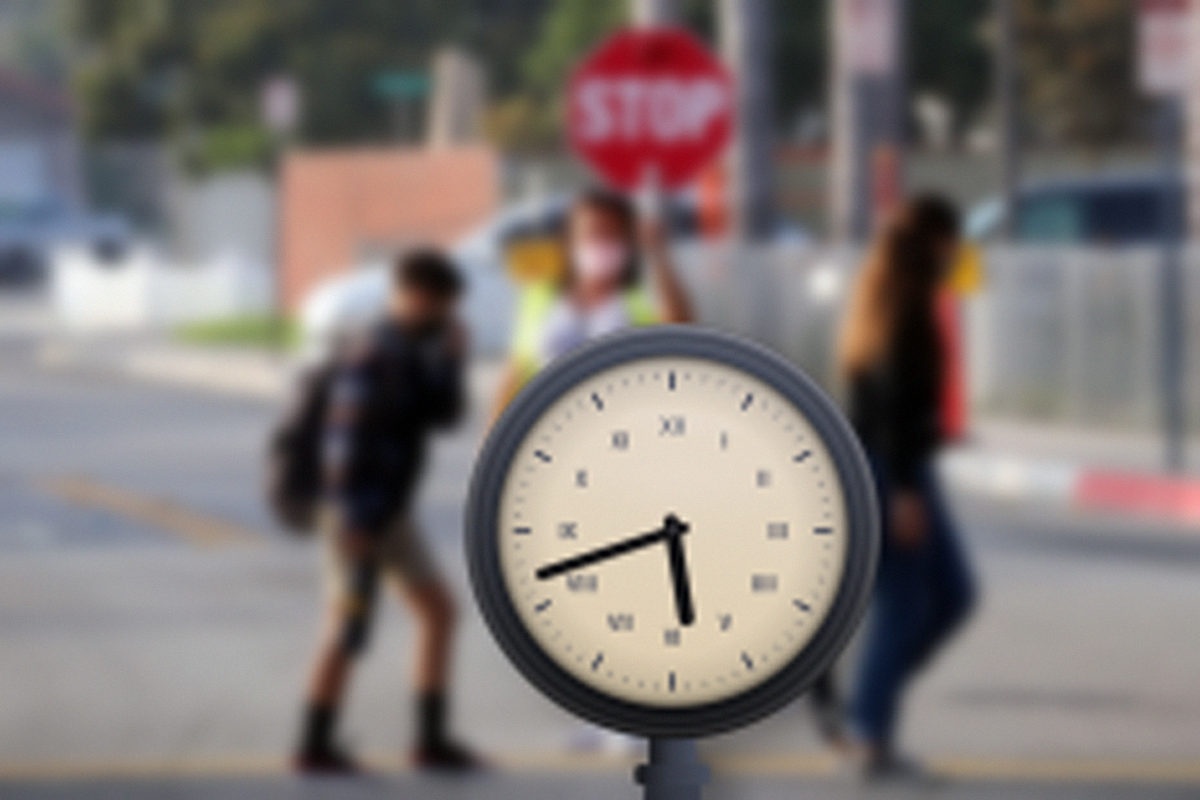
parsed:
5 h 42 min
